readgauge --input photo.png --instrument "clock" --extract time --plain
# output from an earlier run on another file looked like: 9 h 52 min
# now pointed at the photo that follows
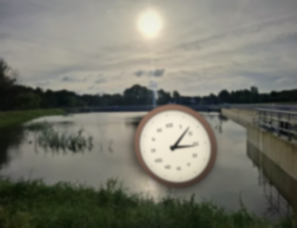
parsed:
3 h 08 min
